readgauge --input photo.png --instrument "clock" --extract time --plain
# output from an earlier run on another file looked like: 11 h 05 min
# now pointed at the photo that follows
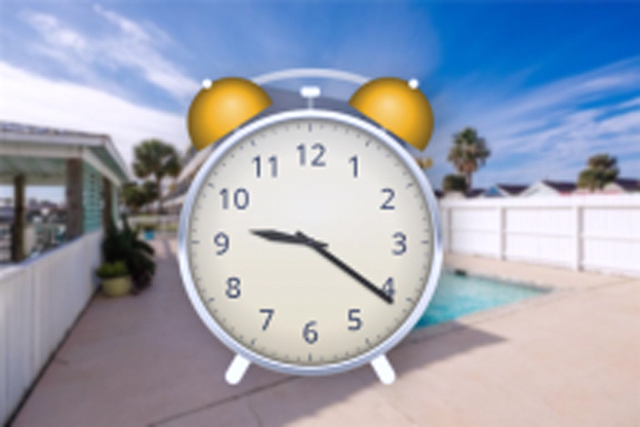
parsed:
9 h 21 min
